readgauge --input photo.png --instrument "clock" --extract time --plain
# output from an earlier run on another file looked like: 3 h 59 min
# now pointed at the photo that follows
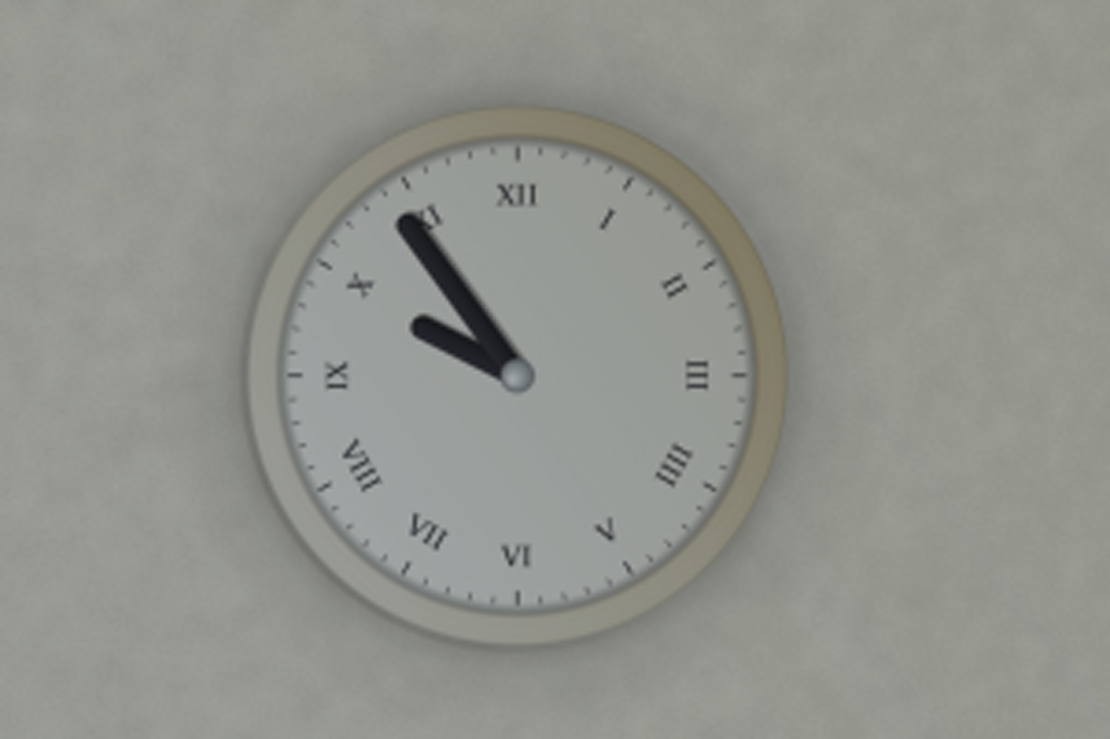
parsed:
9 h 54 min
